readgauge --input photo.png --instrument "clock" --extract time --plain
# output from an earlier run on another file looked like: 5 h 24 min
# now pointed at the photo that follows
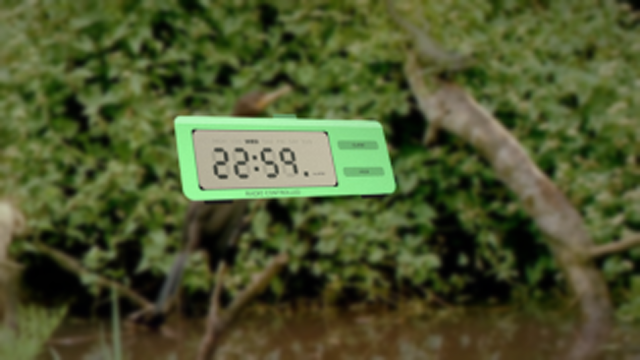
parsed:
22 h 59 min
